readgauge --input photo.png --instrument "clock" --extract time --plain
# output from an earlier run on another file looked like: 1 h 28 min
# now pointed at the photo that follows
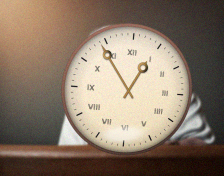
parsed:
12 h 54 min
